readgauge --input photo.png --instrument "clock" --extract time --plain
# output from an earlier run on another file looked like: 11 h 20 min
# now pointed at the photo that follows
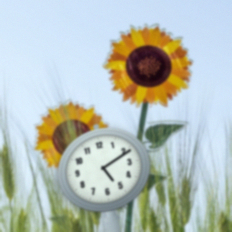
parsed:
5 h 11 min
